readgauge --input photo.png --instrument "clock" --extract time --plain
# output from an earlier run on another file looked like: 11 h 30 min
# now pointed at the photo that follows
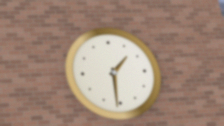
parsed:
1 h 31 min
